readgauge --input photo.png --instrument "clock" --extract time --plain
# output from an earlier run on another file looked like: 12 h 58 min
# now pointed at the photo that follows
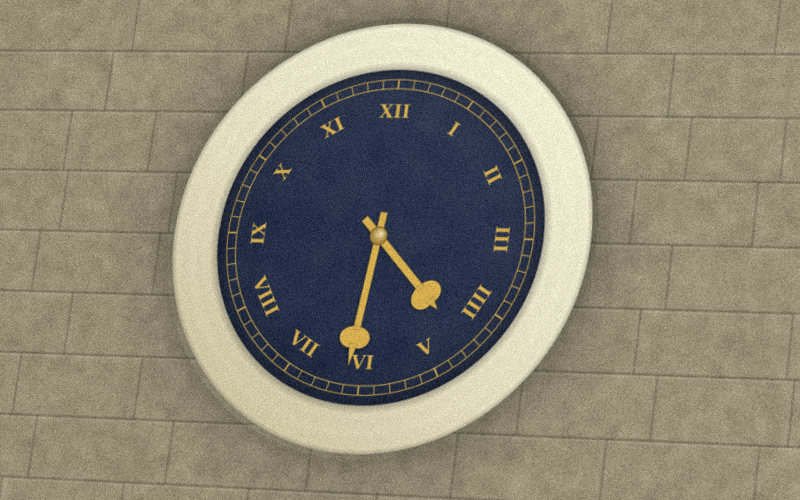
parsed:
4 h 31 min
